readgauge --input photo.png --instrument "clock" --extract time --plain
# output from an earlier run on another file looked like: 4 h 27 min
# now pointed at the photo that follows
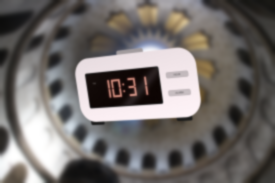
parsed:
10 h 31 min
